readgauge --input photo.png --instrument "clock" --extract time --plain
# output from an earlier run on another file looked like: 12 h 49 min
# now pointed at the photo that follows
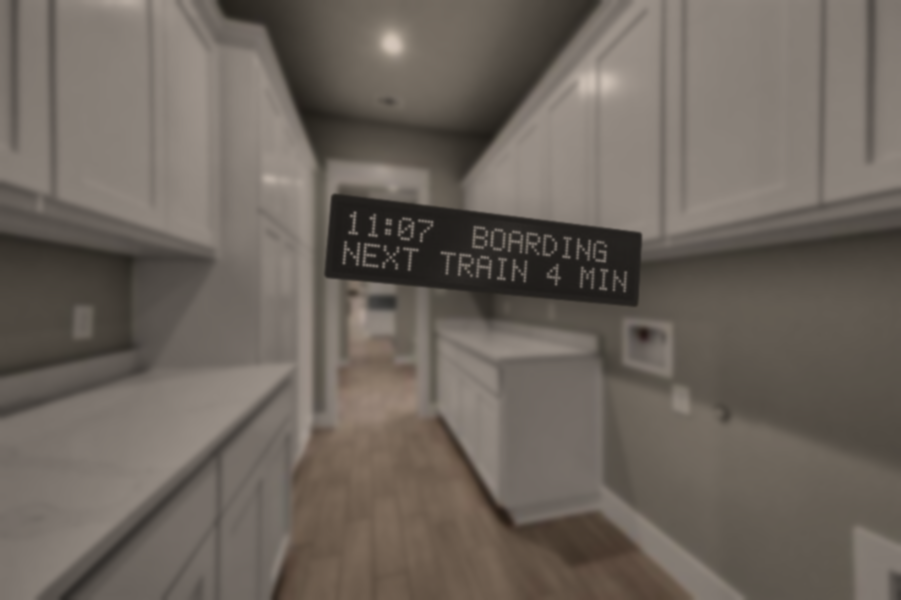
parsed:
11 h 07 min
